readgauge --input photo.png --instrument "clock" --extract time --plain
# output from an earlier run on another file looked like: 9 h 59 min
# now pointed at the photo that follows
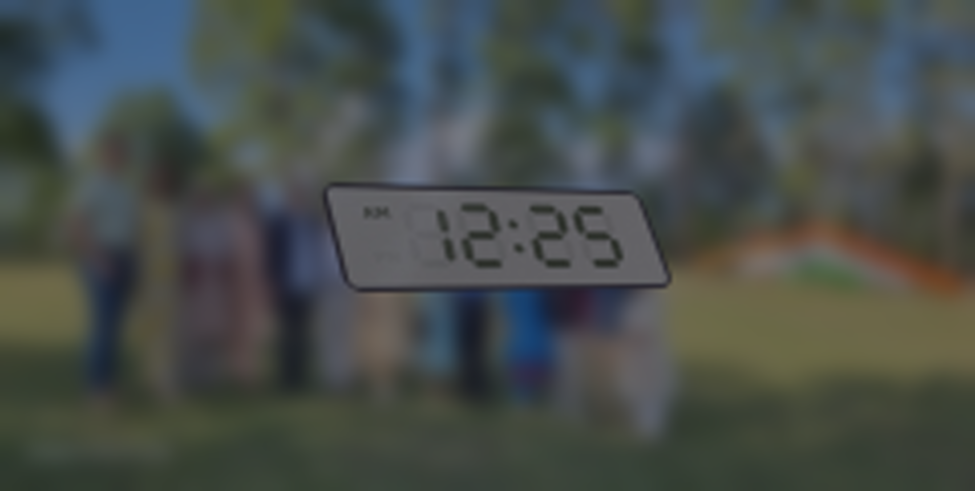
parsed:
12 h 25 min
